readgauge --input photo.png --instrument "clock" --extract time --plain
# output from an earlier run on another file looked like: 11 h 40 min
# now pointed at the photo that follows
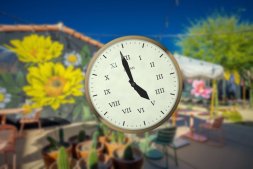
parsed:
4 h 59 min
